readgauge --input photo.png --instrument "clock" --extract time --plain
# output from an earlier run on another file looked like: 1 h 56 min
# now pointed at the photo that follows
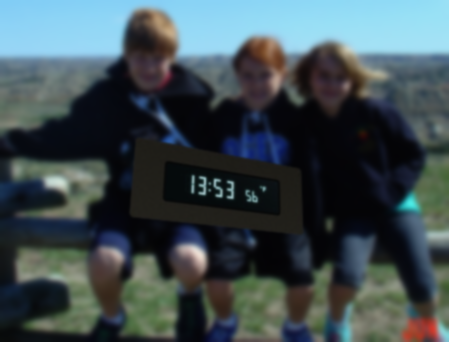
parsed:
13 h 53 min
